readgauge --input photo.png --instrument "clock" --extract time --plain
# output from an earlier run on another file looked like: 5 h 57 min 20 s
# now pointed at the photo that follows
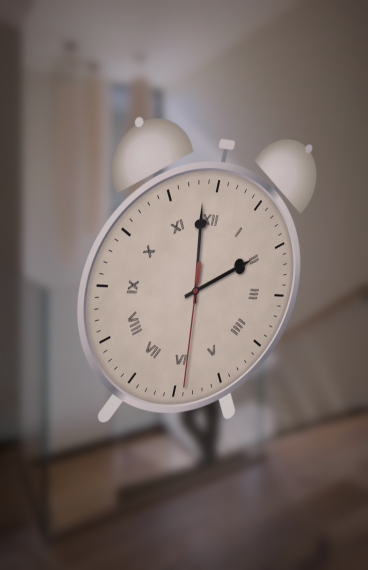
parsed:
1 h 58 min 29 s
